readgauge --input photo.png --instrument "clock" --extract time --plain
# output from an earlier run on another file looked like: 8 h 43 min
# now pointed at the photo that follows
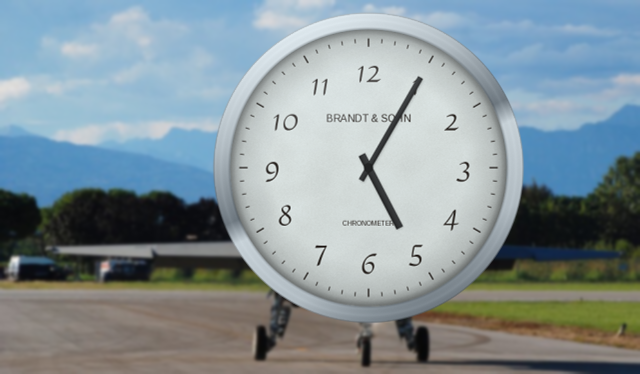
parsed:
5 h 05 min
